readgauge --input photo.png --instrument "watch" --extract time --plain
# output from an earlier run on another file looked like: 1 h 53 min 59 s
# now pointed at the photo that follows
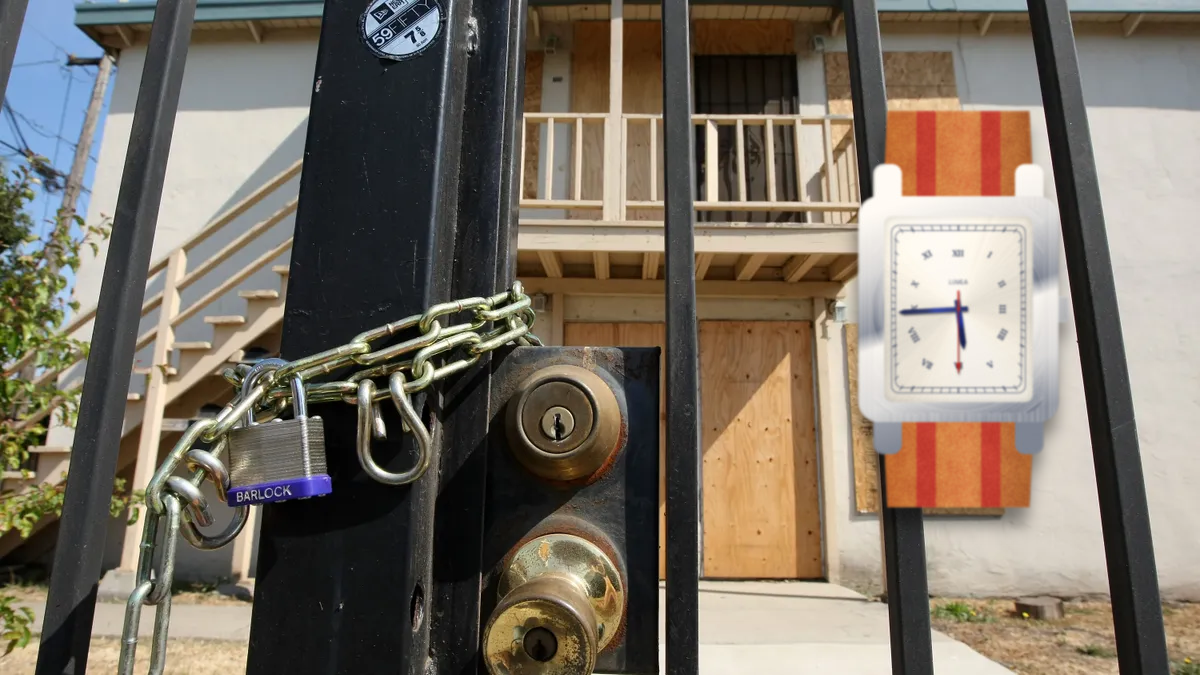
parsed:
5 h 44 min 30 s
